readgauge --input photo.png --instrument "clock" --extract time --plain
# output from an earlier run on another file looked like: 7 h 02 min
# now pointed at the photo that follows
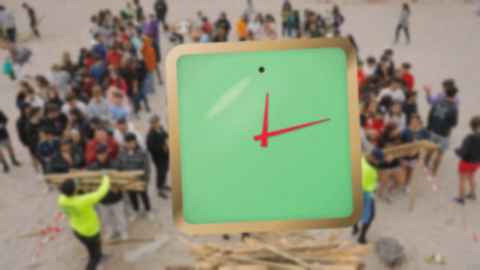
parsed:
12 h 13 min
